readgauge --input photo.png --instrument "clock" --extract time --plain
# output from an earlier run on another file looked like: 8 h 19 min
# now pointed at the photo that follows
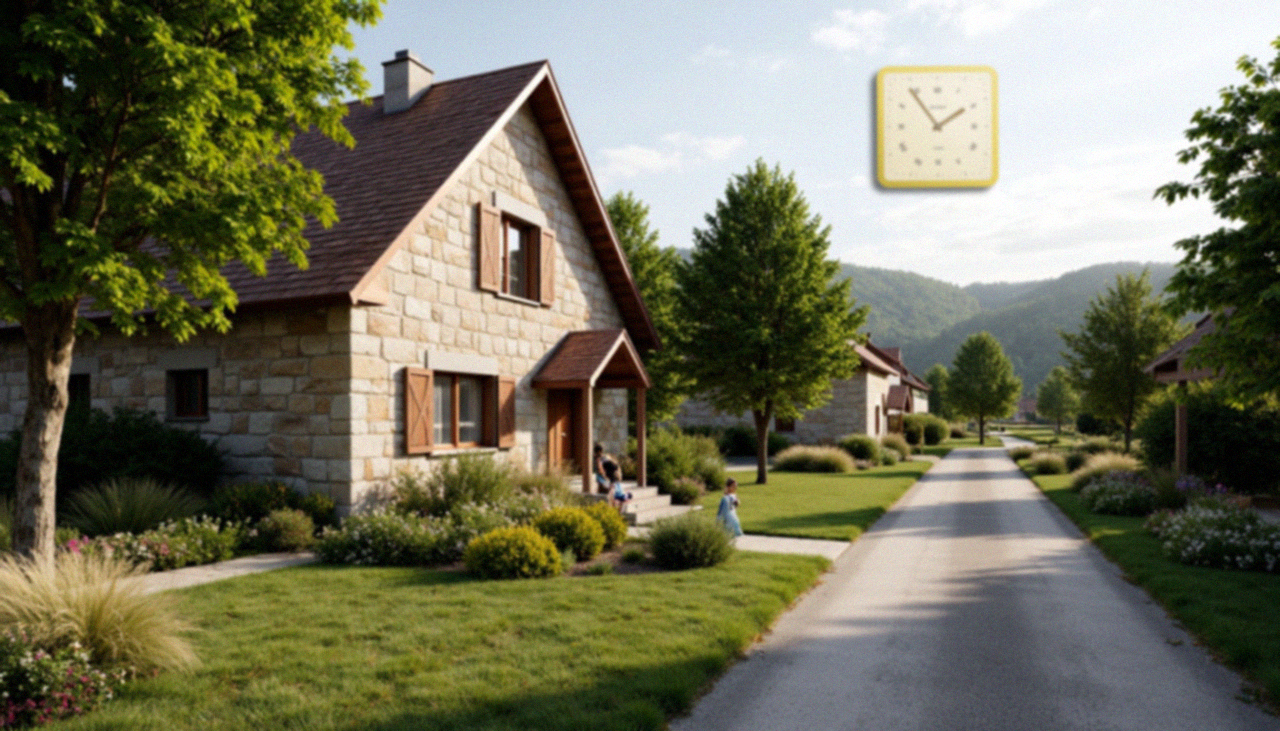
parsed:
1 h 54 min
